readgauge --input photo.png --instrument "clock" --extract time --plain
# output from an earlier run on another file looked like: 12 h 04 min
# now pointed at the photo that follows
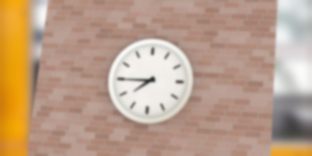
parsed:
7 h 45 min
